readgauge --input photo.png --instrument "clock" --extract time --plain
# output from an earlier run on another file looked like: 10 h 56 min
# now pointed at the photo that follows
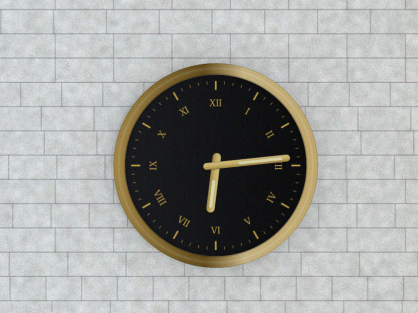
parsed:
6 h 14 min
